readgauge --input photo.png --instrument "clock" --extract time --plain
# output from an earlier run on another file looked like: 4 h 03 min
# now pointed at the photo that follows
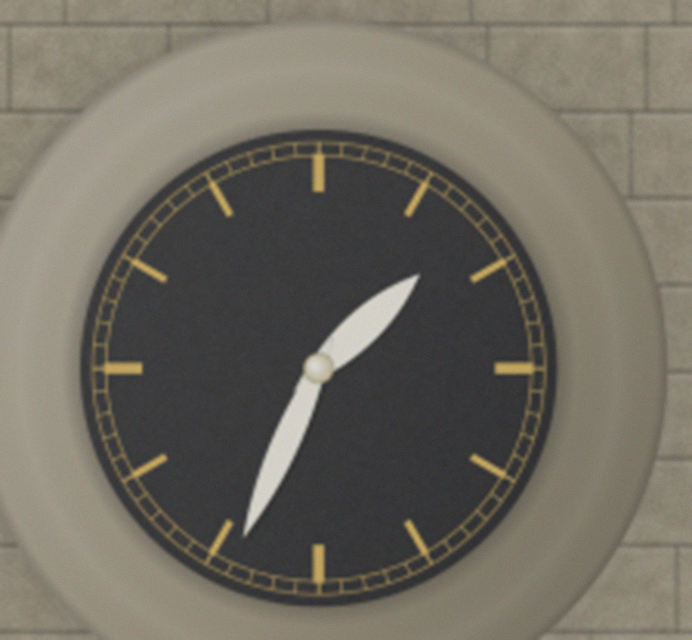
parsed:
1 h 34 min
